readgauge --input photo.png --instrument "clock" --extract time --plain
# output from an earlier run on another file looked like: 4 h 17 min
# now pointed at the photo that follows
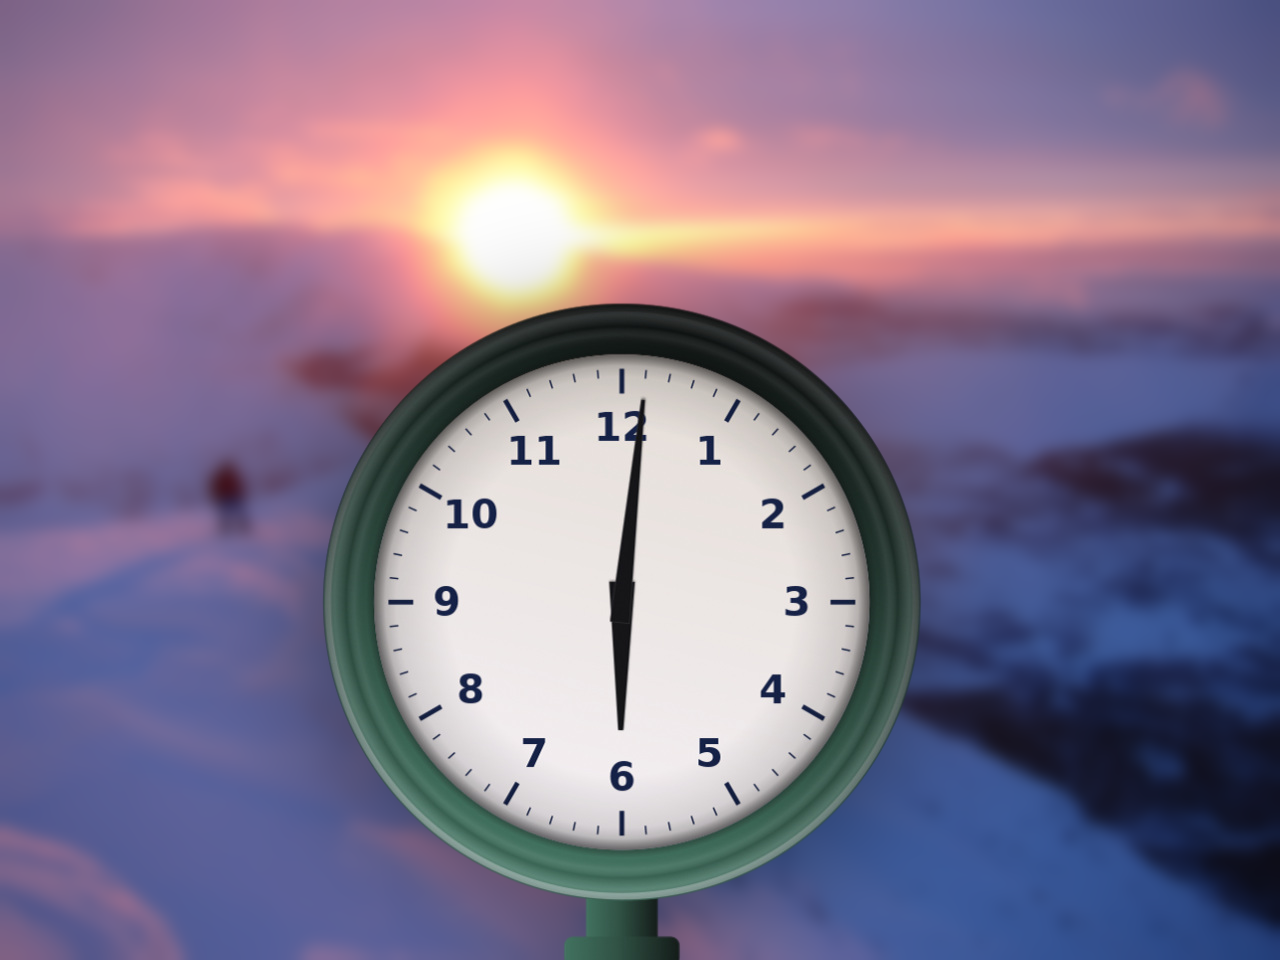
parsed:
6 h 01 min
